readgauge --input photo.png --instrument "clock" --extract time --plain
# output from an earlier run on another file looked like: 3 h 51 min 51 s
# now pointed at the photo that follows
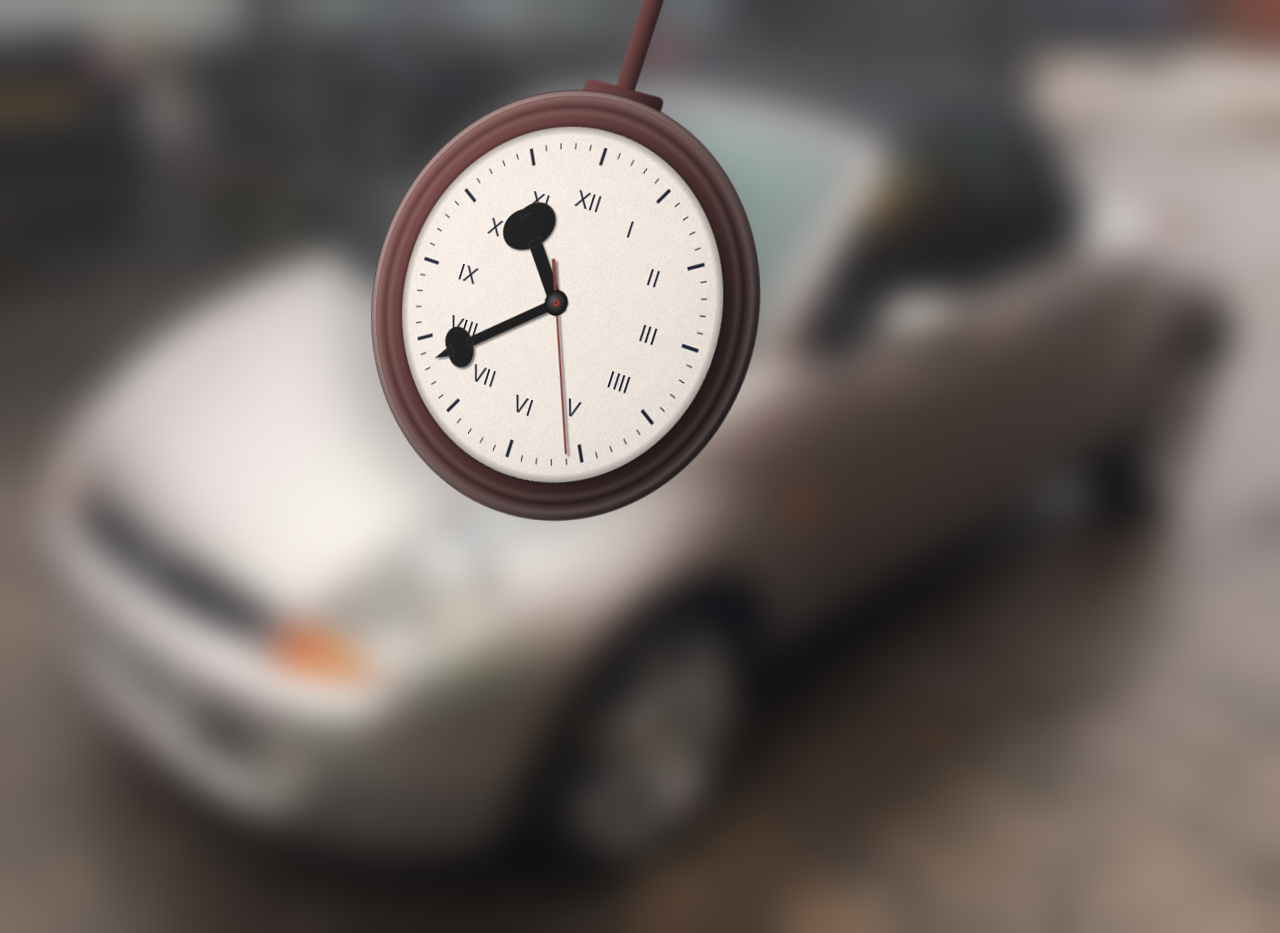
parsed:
10 h 38 min 26 s
